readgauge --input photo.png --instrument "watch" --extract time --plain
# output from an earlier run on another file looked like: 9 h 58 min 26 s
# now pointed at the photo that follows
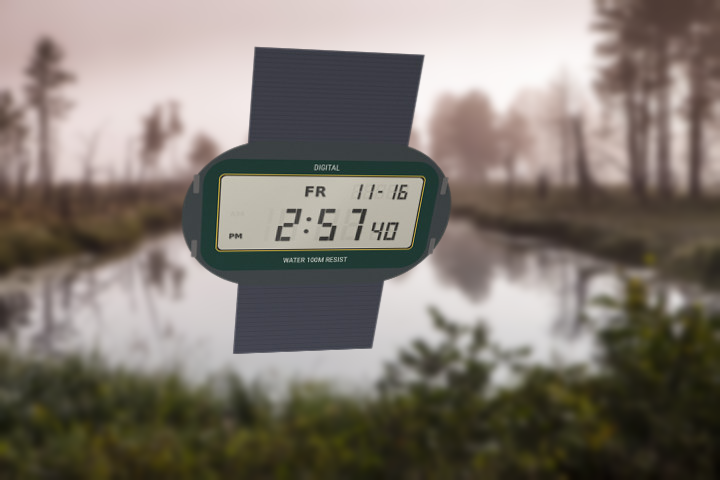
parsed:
2 h 57 min 40 s
